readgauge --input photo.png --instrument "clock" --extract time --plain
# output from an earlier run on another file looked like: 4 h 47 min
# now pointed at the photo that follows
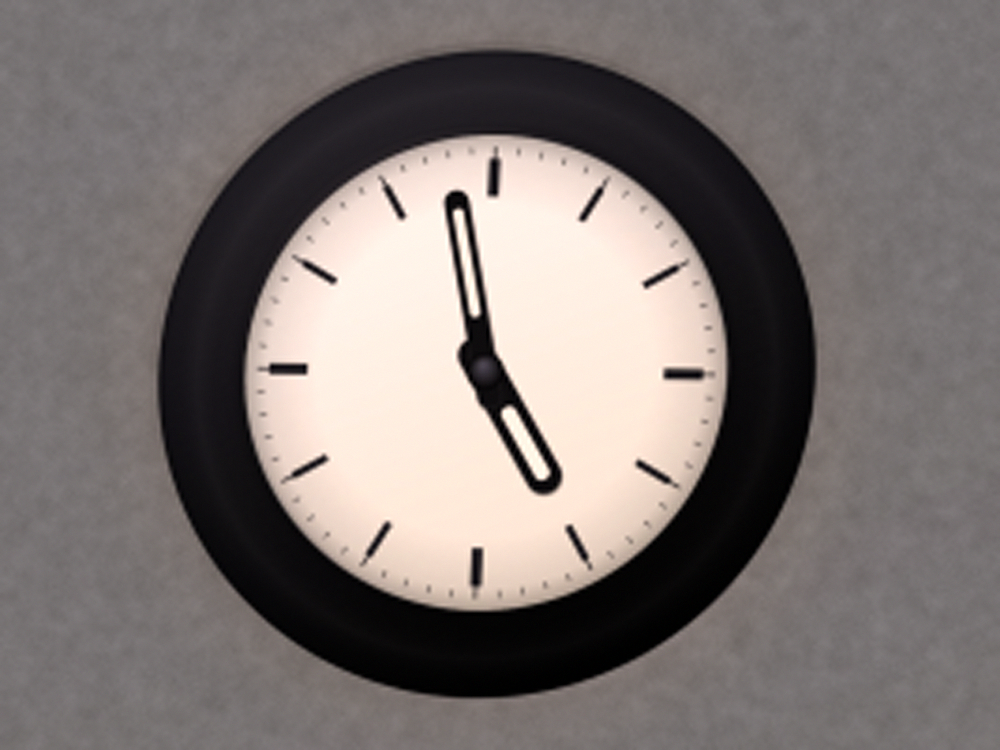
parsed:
4 h 58 min
